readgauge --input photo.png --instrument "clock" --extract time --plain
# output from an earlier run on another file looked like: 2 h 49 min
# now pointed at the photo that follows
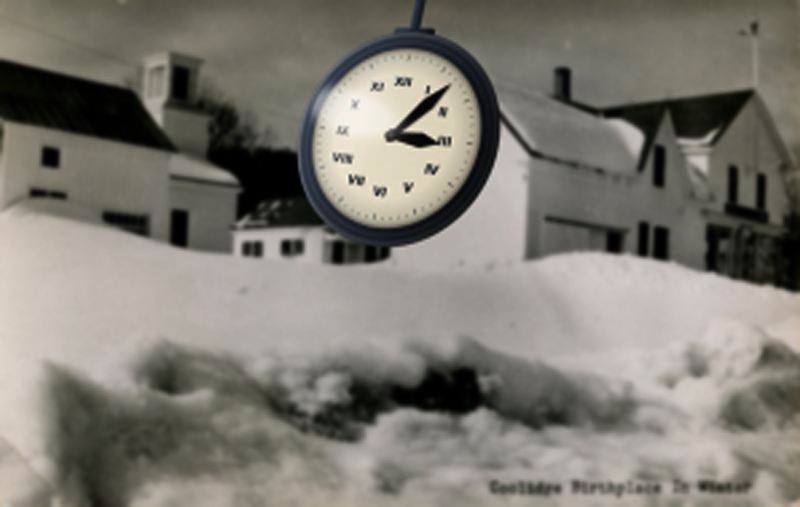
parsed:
3 h 07 min
